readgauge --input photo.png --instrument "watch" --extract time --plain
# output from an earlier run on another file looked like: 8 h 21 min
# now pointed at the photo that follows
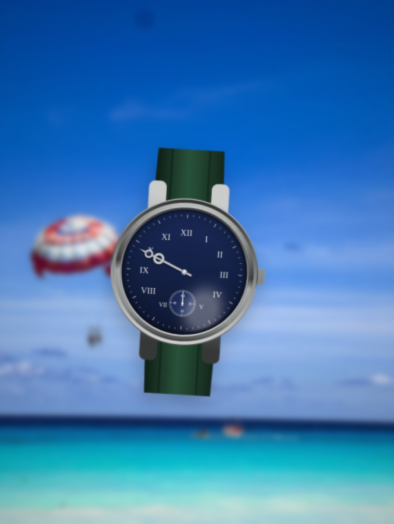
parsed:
9 h 49 min
